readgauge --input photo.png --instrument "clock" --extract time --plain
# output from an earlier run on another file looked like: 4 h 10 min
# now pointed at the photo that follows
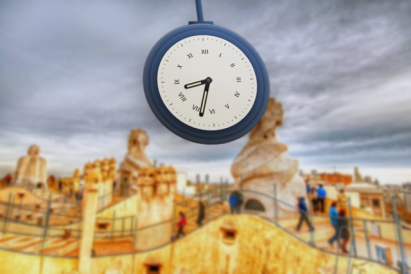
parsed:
8 h 33 min
